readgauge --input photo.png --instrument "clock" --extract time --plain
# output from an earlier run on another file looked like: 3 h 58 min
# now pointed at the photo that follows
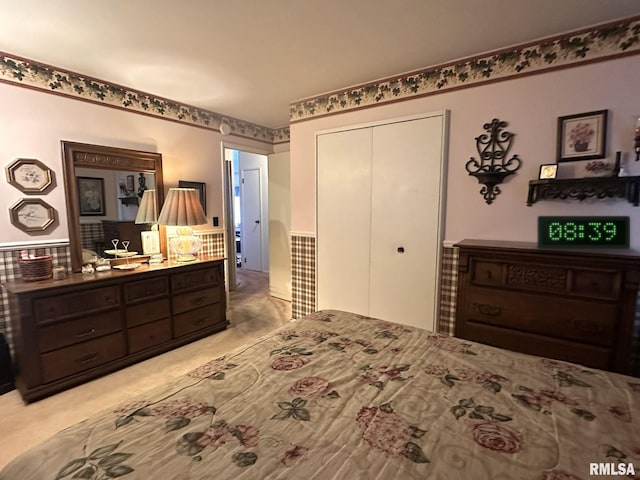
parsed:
8 h 39 min
